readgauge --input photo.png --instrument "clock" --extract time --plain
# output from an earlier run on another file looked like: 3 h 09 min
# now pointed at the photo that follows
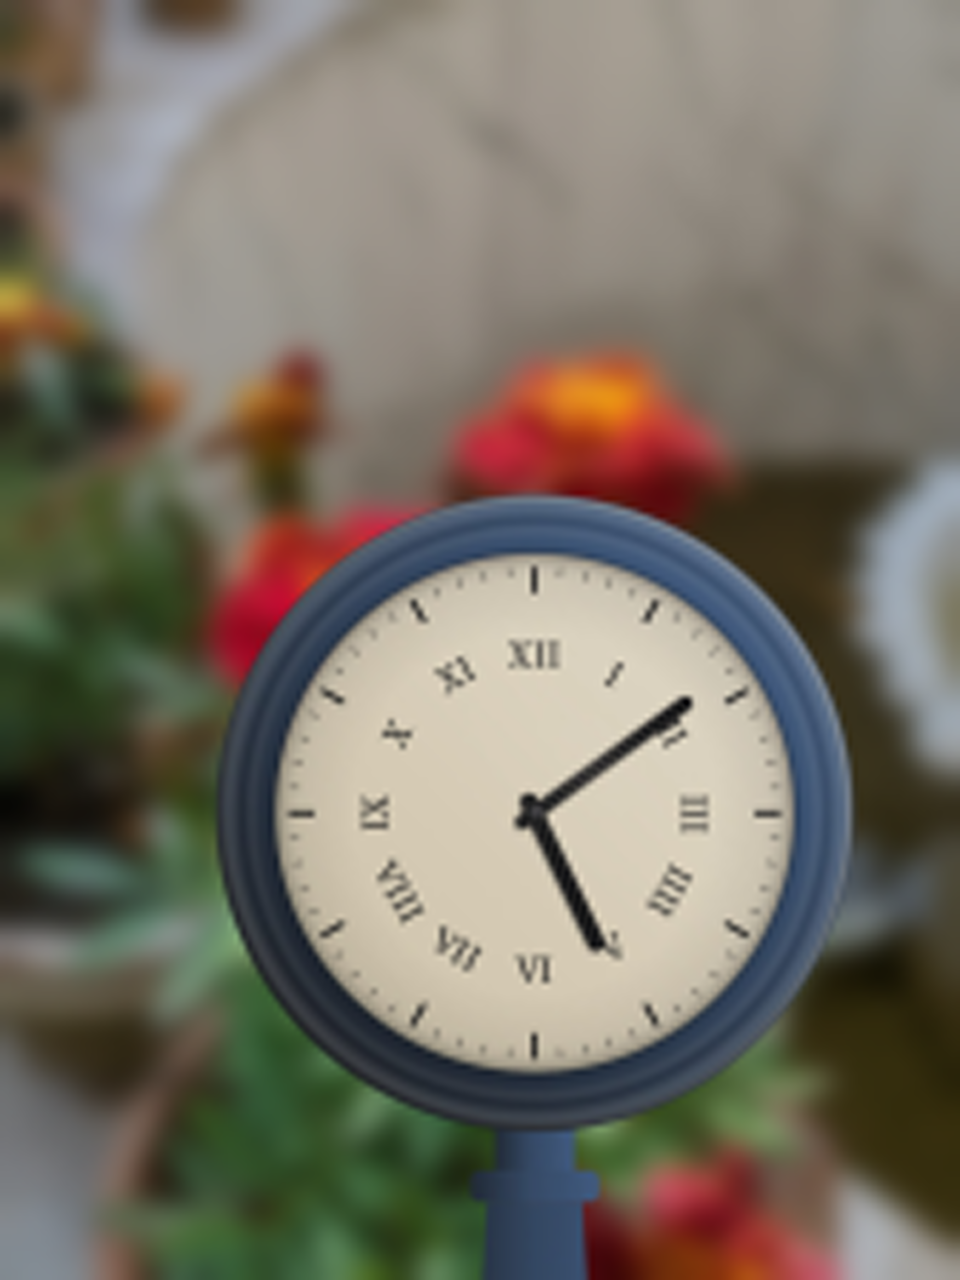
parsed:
5 h 09 min
